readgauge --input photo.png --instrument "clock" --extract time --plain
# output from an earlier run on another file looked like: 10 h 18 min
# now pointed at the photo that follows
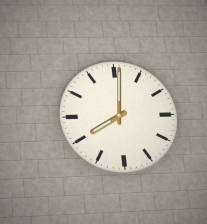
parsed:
8 h 01 min
